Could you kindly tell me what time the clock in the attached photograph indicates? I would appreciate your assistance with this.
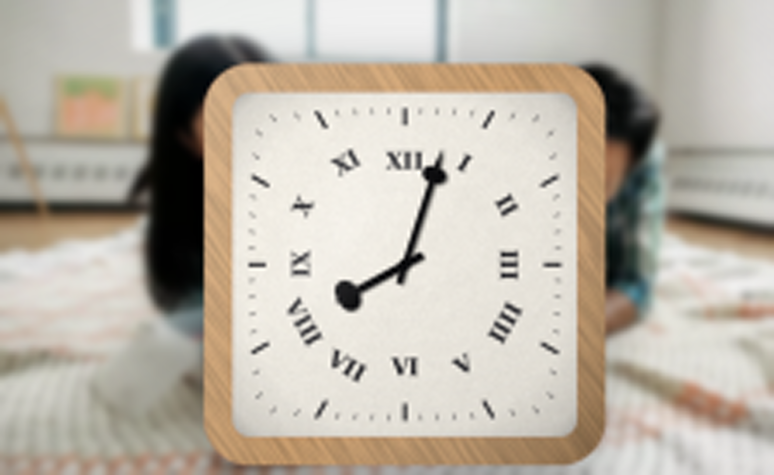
8:03
